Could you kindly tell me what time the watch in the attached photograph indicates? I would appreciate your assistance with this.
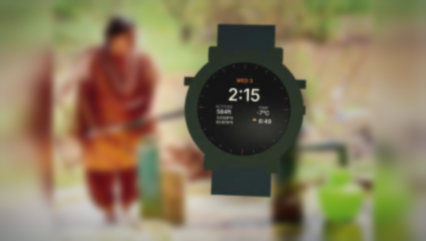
2:15
